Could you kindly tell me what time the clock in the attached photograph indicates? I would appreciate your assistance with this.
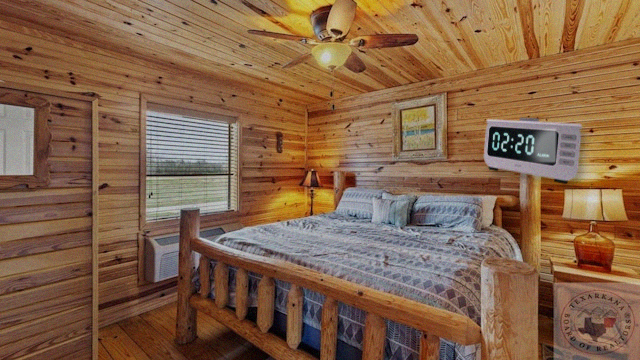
2:20
